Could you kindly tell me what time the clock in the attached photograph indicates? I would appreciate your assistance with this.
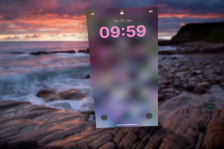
9:59
